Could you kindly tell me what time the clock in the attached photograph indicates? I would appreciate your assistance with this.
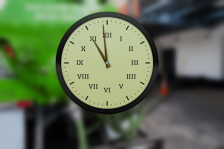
10:59
